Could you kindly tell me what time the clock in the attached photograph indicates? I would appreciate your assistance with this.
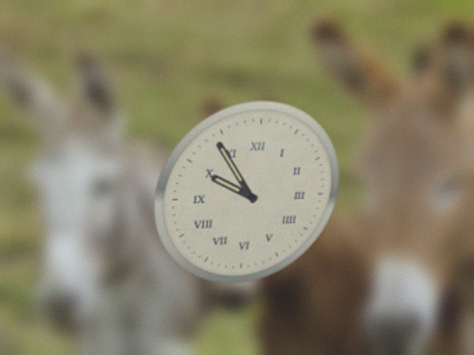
9:54
